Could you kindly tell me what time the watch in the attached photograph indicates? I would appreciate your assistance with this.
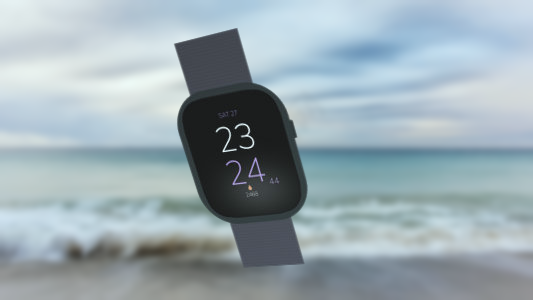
23:24:44
